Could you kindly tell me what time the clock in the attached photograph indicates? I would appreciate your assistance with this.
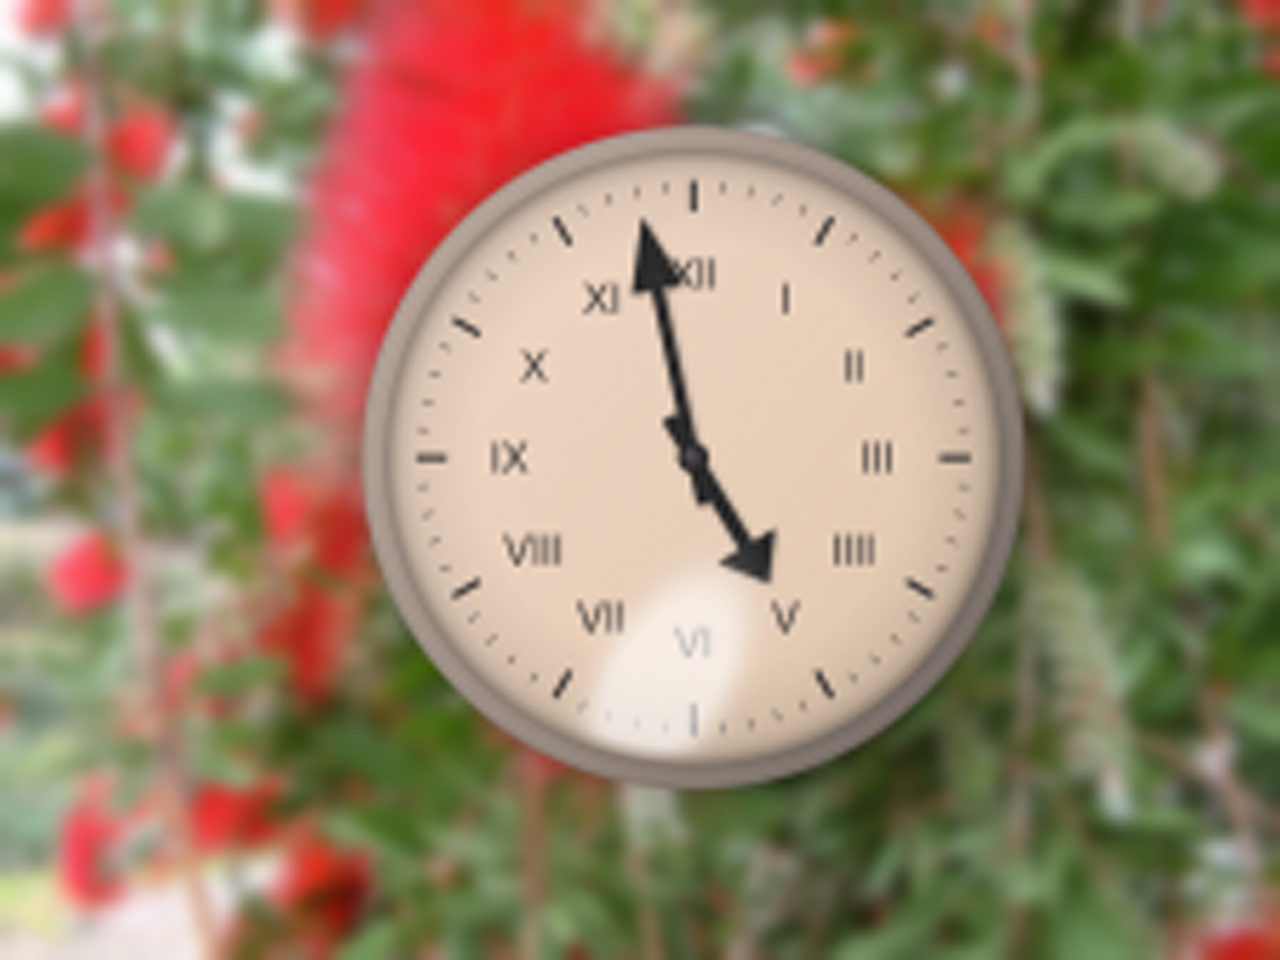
4:58
